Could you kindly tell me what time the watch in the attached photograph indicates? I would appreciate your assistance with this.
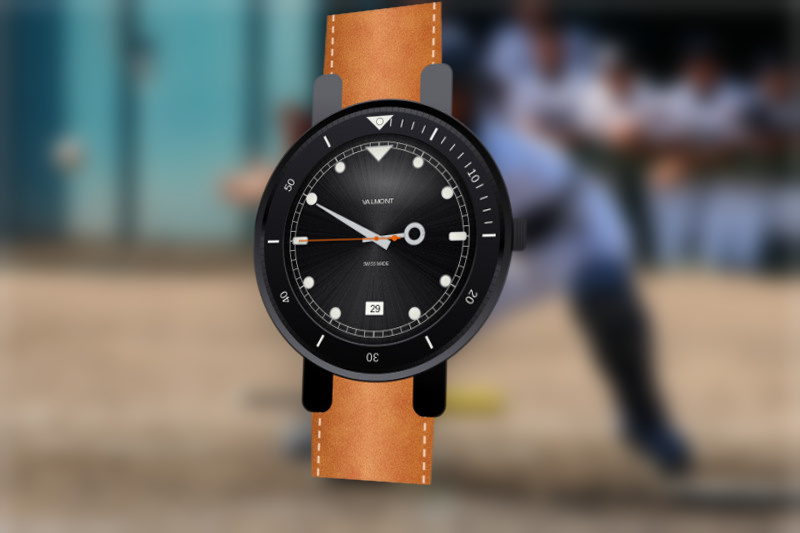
2:49:45
